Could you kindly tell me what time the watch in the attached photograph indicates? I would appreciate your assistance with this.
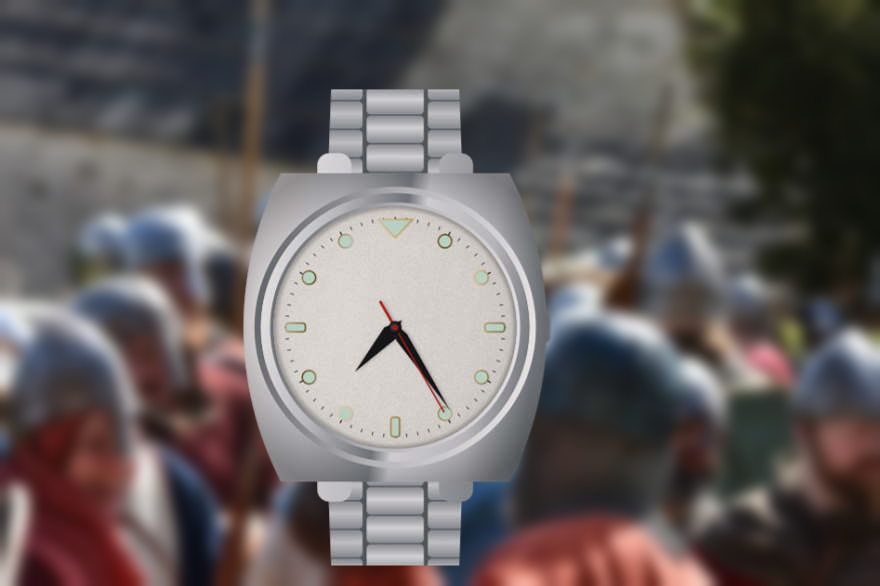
7:24:25
